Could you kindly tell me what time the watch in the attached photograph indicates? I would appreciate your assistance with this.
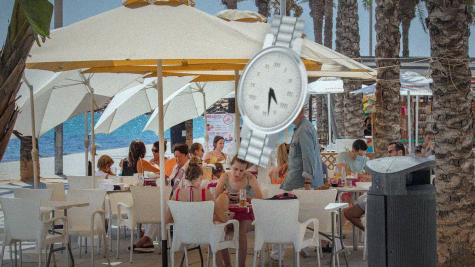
4:28
